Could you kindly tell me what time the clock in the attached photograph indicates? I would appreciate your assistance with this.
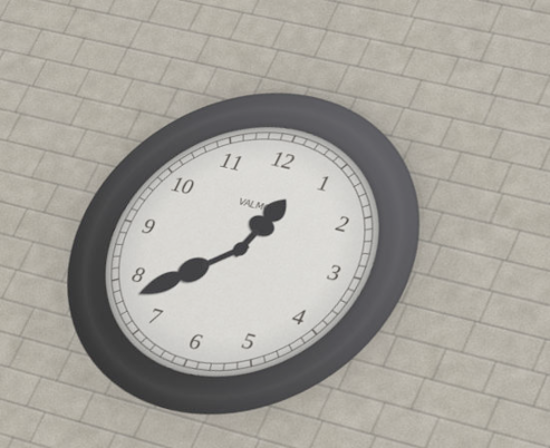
12:38
